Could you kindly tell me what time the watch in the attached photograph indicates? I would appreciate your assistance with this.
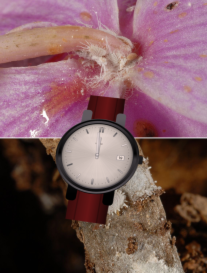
11:59
